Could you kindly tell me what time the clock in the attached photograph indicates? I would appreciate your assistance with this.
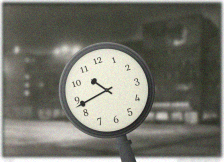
10:43
